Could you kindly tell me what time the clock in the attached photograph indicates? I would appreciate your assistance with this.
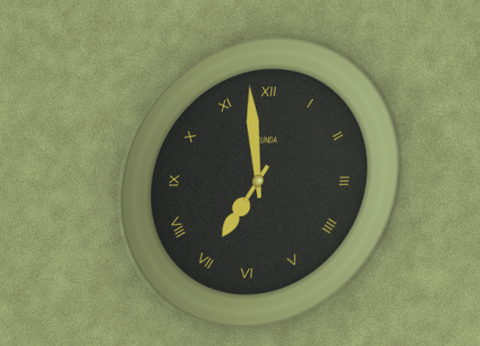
6:58
